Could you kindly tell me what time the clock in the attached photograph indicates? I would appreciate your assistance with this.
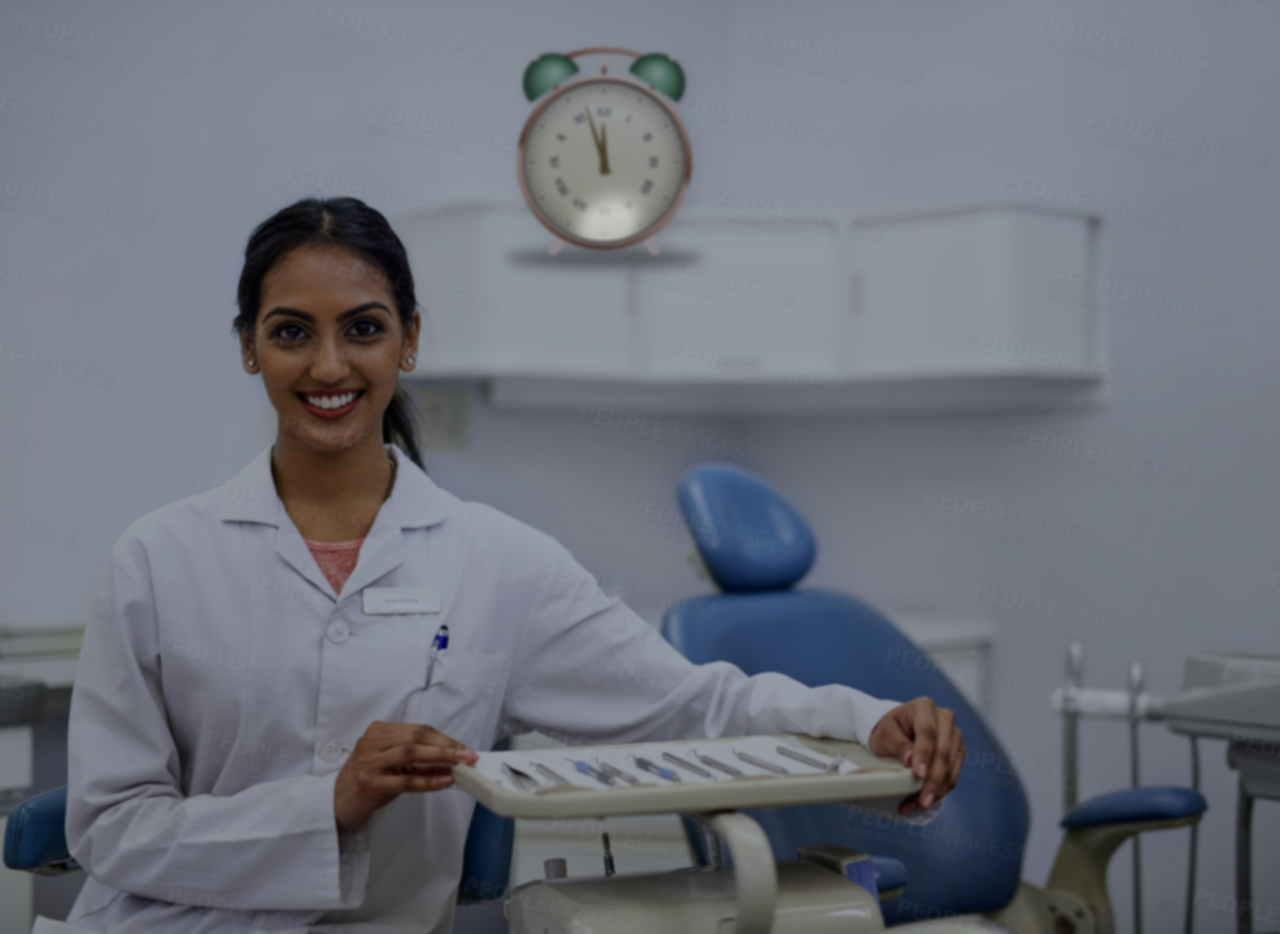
11:57
